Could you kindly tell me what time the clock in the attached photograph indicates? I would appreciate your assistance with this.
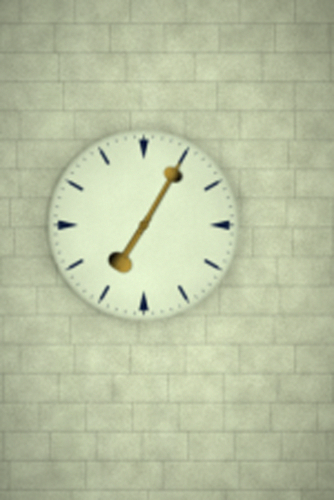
7:05
